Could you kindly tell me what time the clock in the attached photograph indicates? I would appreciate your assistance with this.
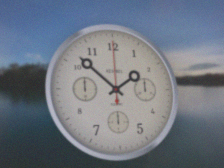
1:52
